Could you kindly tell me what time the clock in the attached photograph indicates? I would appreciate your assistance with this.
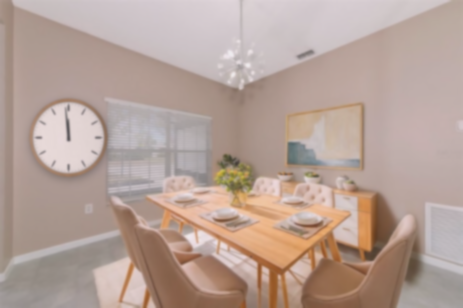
11:59
